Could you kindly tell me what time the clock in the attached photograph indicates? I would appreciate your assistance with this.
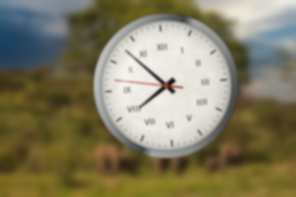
7:52:47
